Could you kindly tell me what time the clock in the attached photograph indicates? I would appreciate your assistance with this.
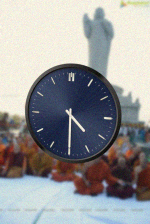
4:30
